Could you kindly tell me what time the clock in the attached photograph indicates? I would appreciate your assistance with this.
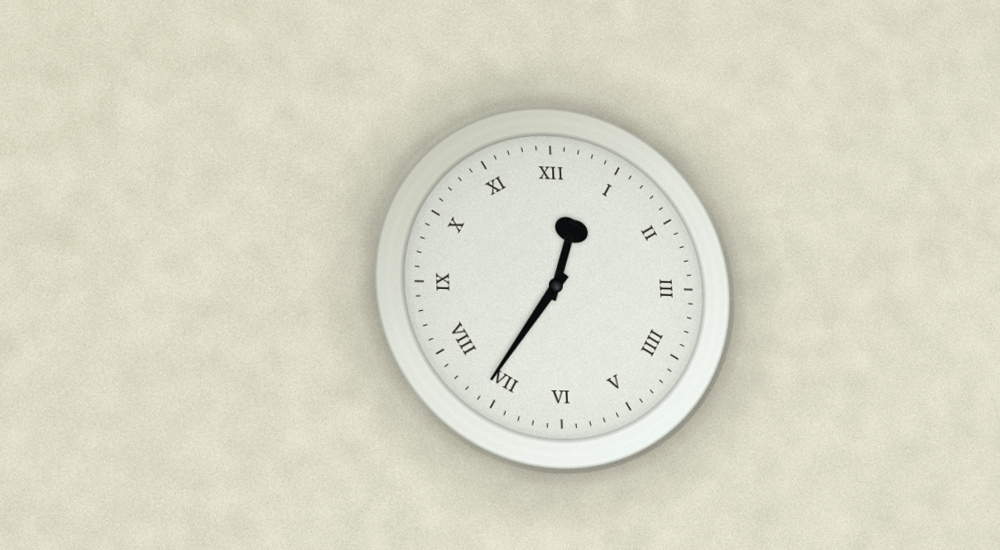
12:36
